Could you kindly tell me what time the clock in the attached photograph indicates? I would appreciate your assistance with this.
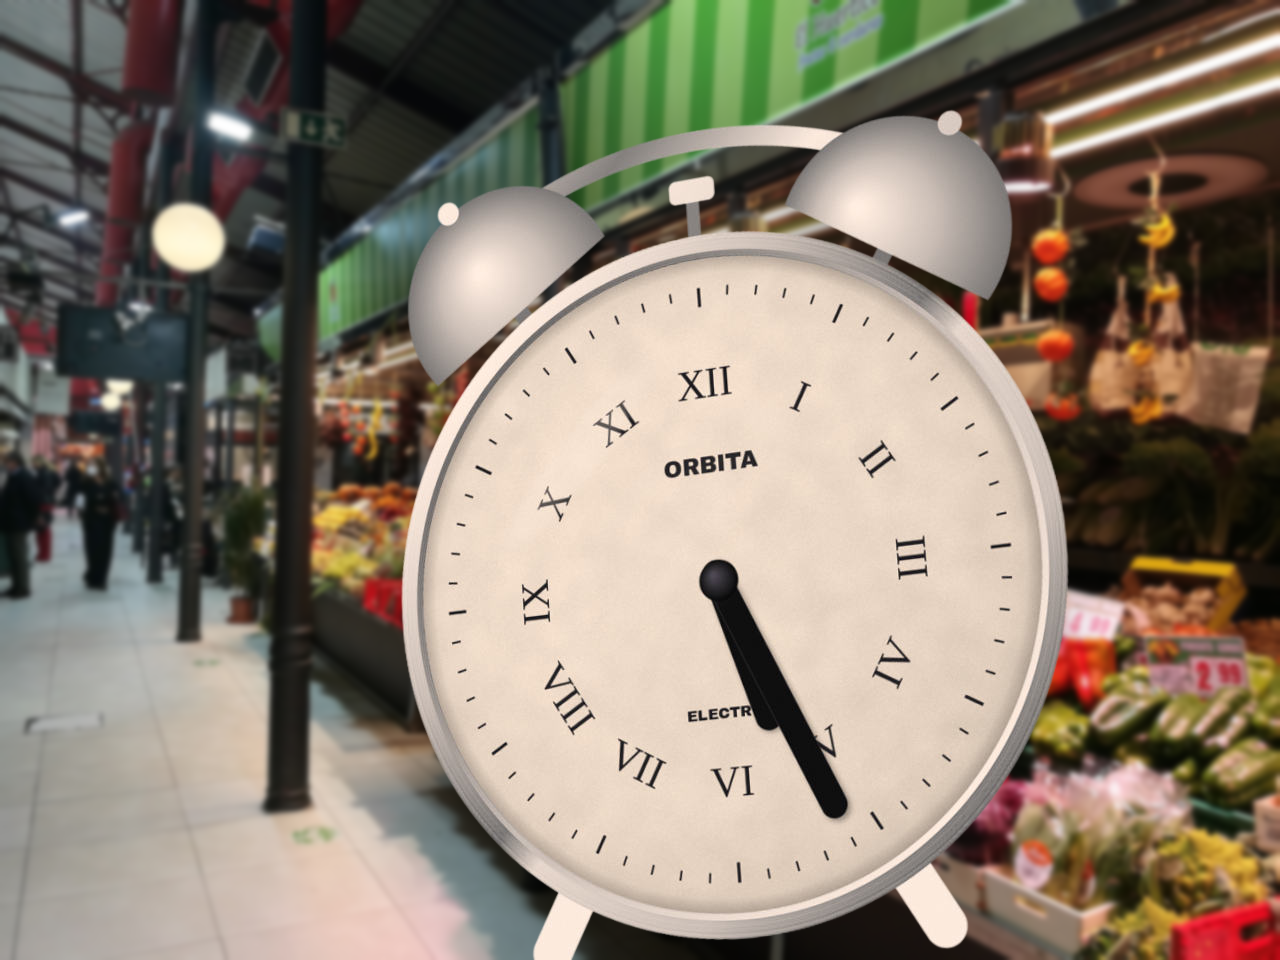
5:26
